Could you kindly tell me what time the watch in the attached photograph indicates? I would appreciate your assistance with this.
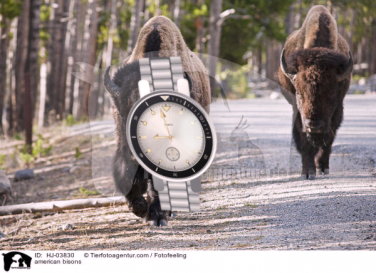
8:58
